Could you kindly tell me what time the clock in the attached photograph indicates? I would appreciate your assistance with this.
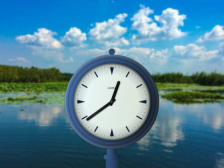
12:39
